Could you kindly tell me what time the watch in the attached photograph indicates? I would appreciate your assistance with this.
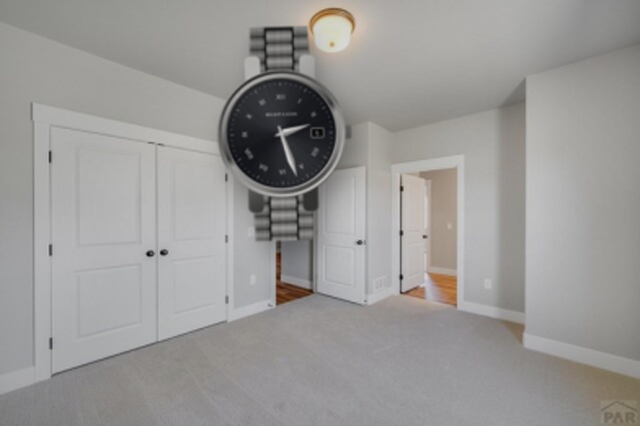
2:27
